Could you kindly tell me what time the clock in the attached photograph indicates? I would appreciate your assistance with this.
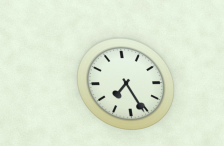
7:26
